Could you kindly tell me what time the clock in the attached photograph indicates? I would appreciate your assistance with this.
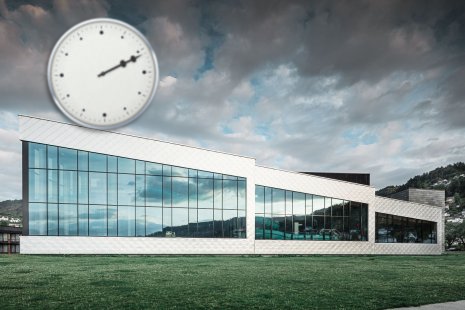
2:11
